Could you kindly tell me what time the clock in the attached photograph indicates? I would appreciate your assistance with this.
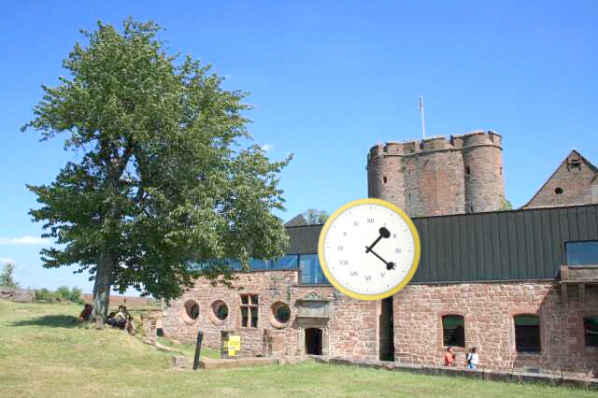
1:21
